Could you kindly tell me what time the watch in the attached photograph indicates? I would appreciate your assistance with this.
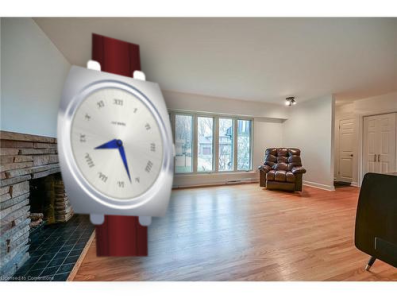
8:27
